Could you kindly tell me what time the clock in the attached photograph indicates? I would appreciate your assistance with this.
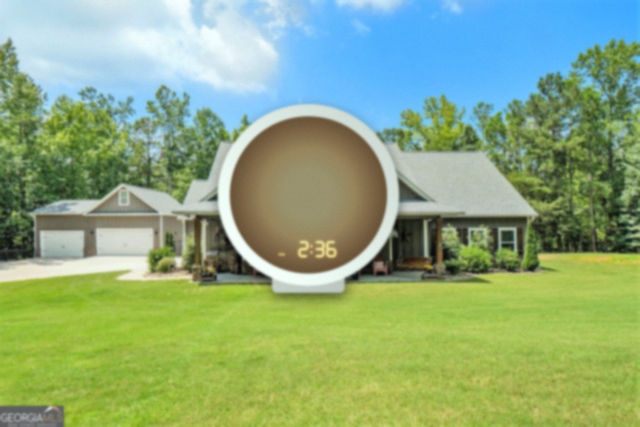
2:36
